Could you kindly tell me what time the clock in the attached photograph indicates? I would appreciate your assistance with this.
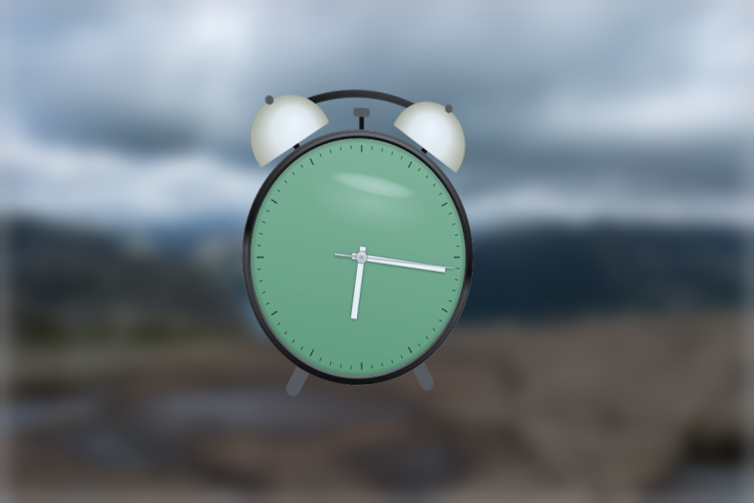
6:16:16
